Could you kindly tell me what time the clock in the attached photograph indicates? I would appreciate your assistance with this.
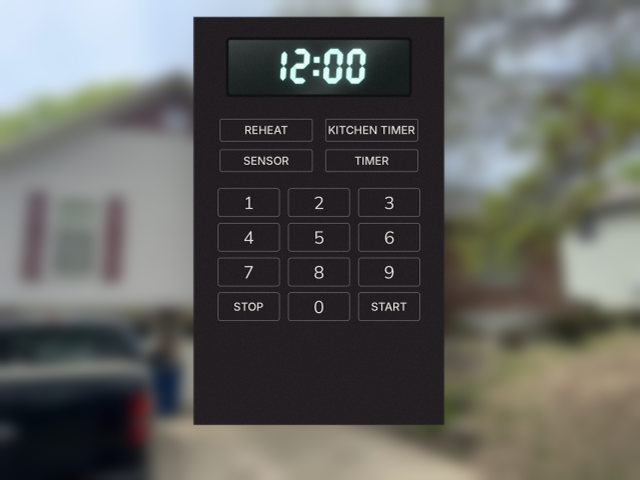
12:00
